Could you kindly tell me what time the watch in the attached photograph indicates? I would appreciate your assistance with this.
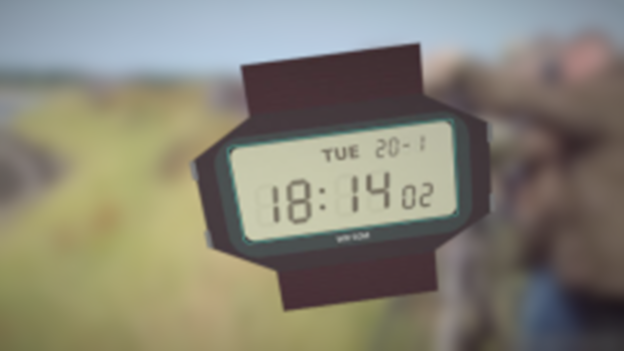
18:14:02
